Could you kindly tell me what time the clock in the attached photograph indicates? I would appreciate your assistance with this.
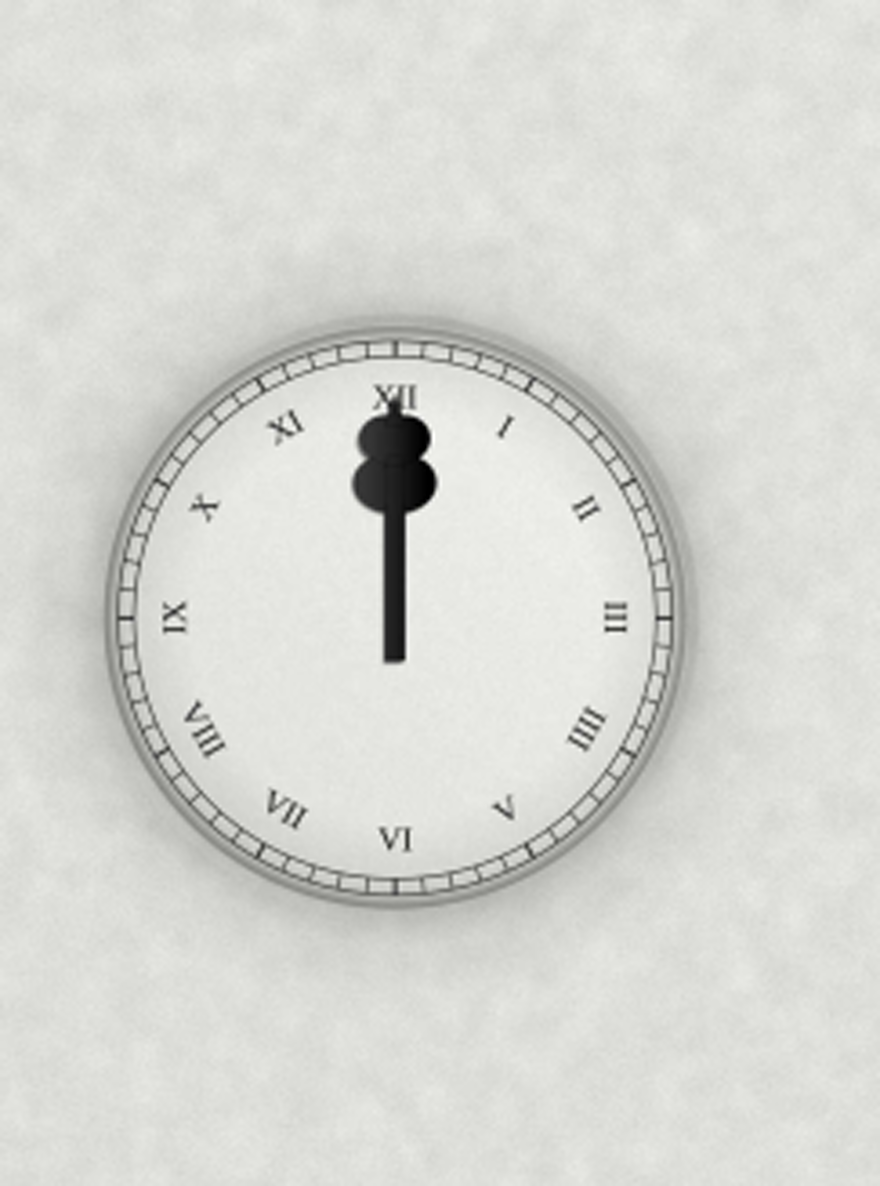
12:00
